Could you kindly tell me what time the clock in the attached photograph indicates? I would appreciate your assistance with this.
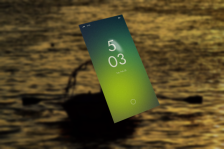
5:03
